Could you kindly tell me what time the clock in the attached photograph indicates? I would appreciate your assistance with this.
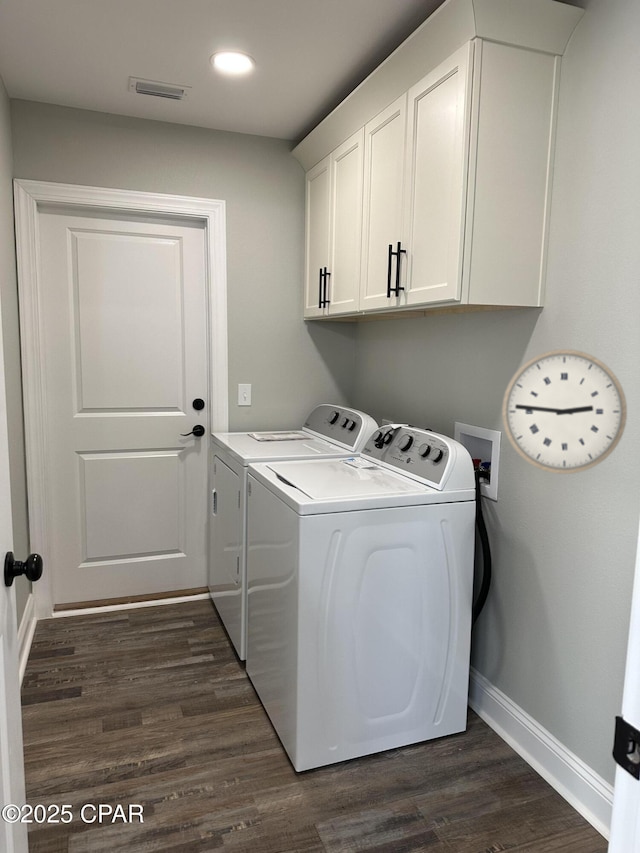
2:46
